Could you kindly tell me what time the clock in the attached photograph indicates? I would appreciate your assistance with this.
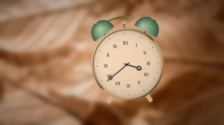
3:39
